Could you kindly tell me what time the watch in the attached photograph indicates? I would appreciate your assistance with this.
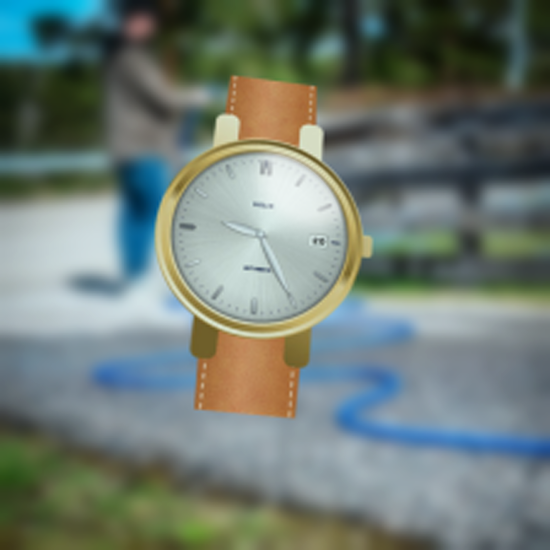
9:25
